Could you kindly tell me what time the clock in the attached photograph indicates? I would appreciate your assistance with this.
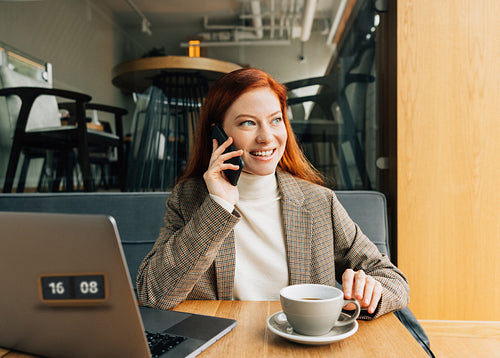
16:08
